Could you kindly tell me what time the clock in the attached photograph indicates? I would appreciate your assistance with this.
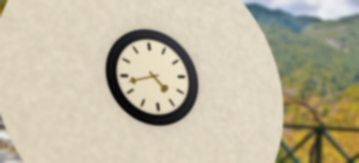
4:43
